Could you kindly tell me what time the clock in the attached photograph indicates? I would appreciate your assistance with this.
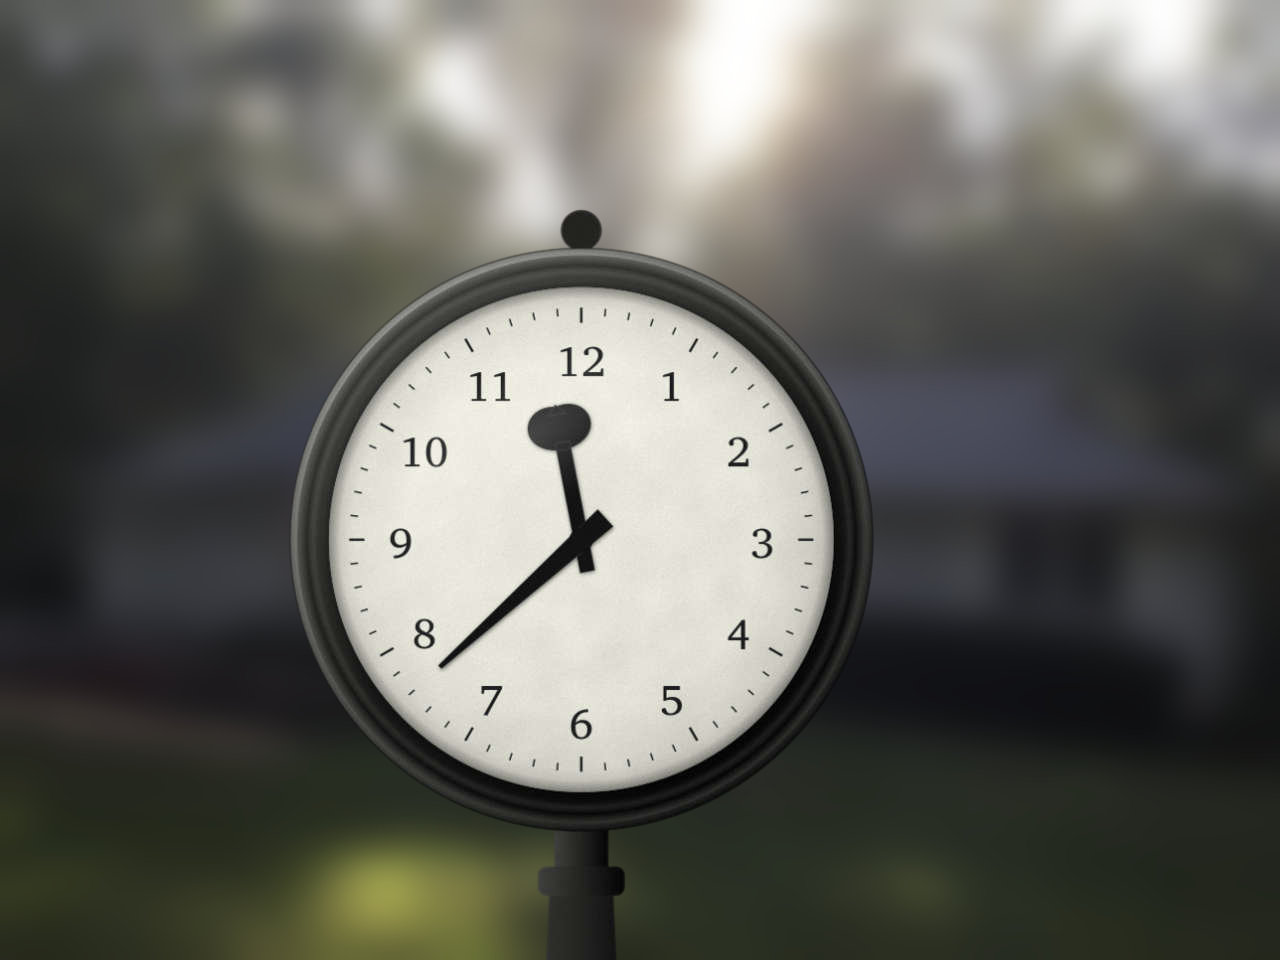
11:38
